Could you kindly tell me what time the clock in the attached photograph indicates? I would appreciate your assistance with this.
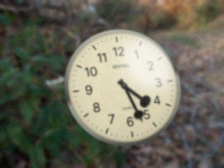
4:27
